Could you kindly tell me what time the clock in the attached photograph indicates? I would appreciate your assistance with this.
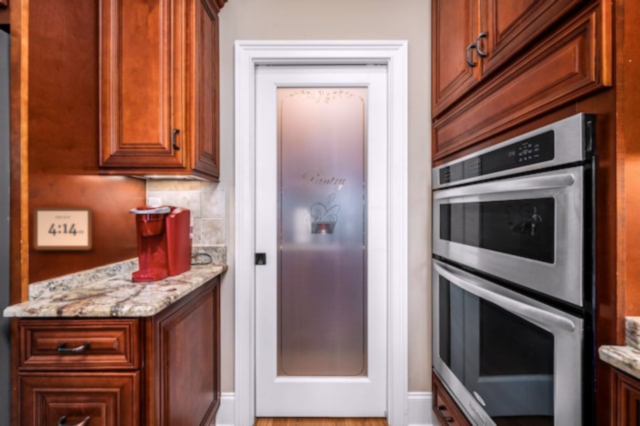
4:14
